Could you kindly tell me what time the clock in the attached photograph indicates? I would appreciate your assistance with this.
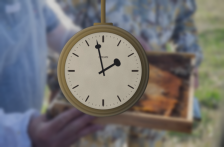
1:58
